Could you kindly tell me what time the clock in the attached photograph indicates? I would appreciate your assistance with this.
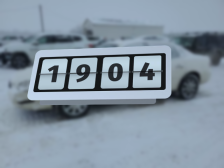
19:04
